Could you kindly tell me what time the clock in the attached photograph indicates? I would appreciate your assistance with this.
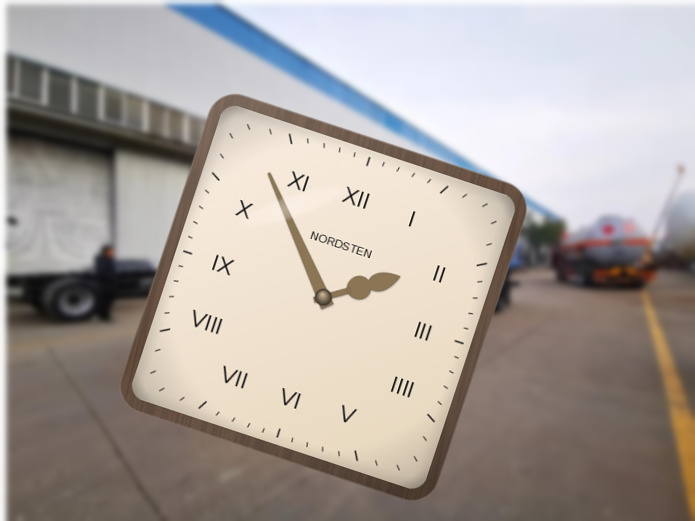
1:53
